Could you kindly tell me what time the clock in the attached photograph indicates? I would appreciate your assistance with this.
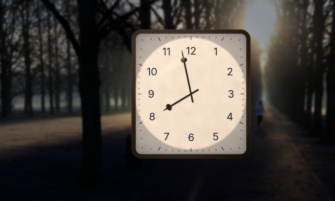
7:58
